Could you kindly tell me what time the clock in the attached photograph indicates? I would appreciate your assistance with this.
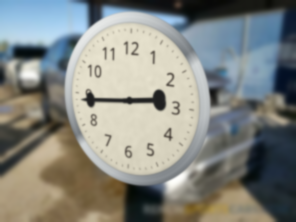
2:44
